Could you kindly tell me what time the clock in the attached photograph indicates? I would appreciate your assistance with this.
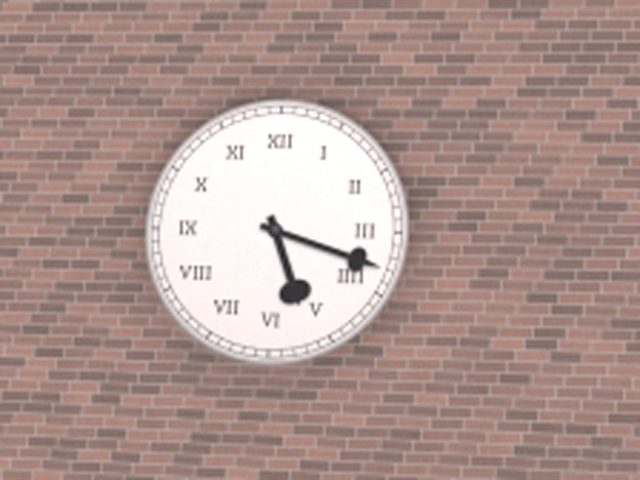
5:18
